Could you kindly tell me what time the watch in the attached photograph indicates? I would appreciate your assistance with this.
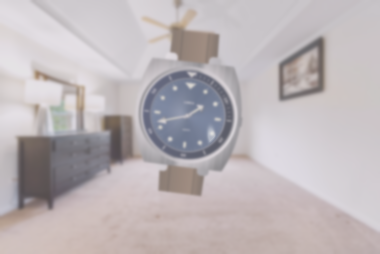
1:42
